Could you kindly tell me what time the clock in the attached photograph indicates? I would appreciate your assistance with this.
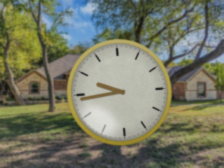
9:44
